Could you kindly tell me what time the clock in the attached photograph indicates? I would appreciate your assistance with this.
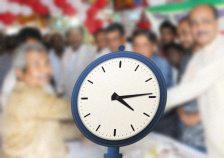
4:14
